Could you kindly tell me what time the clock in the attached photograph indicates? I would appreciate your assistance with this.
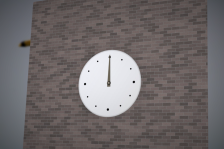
12:00
